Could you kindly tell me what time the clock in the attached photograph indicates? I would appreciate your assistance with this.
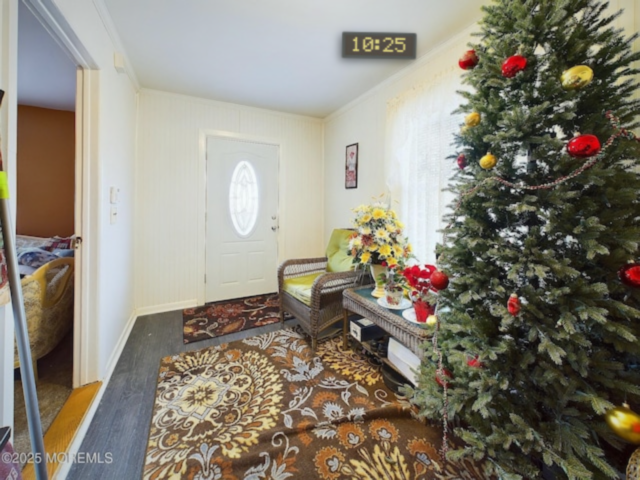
10:25
